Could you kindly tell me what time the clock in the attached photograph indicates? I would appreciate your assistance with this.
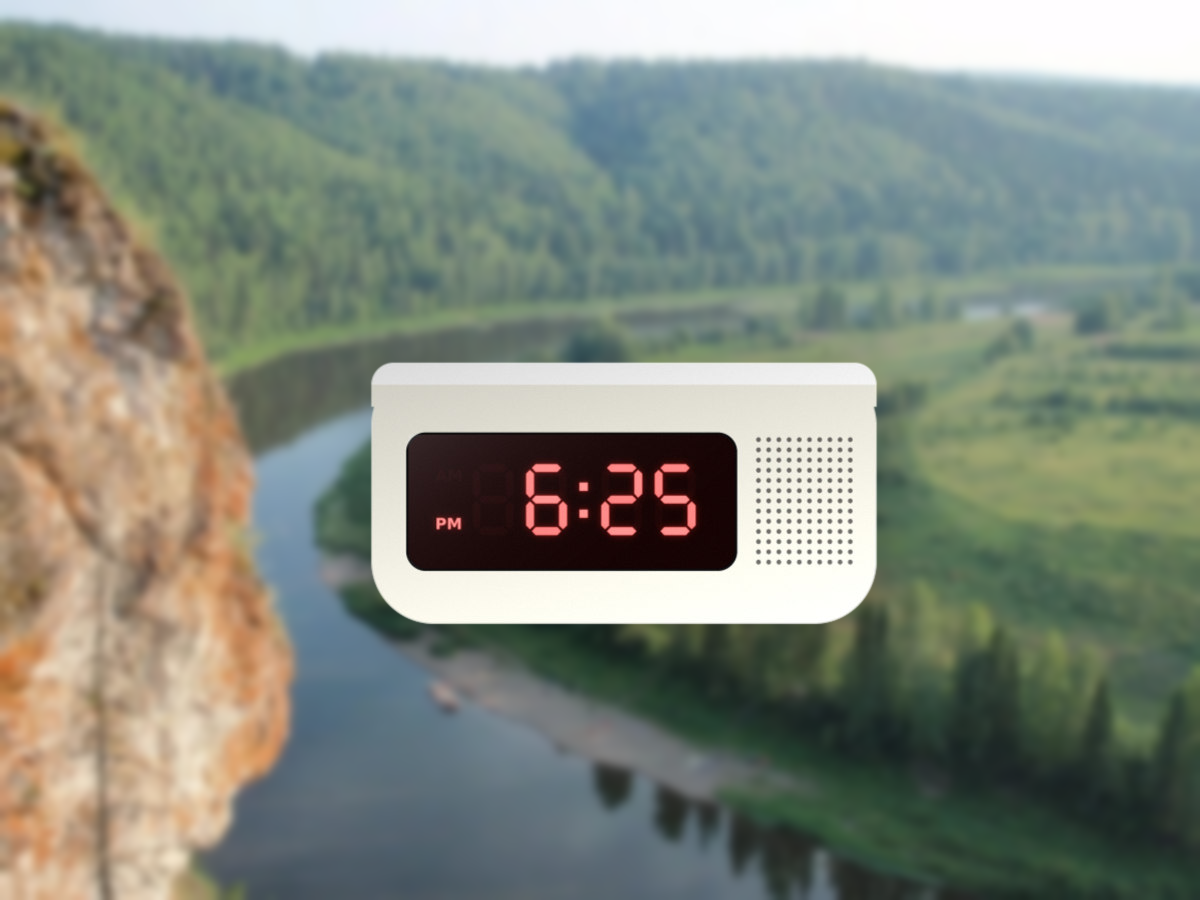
6:25
